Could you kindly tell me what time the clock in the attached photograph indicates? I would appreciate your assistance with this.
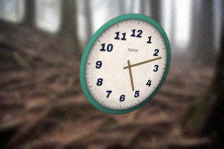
5:12
